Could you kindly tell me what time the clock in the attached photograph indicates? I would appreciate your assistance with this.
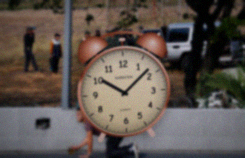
10:08
